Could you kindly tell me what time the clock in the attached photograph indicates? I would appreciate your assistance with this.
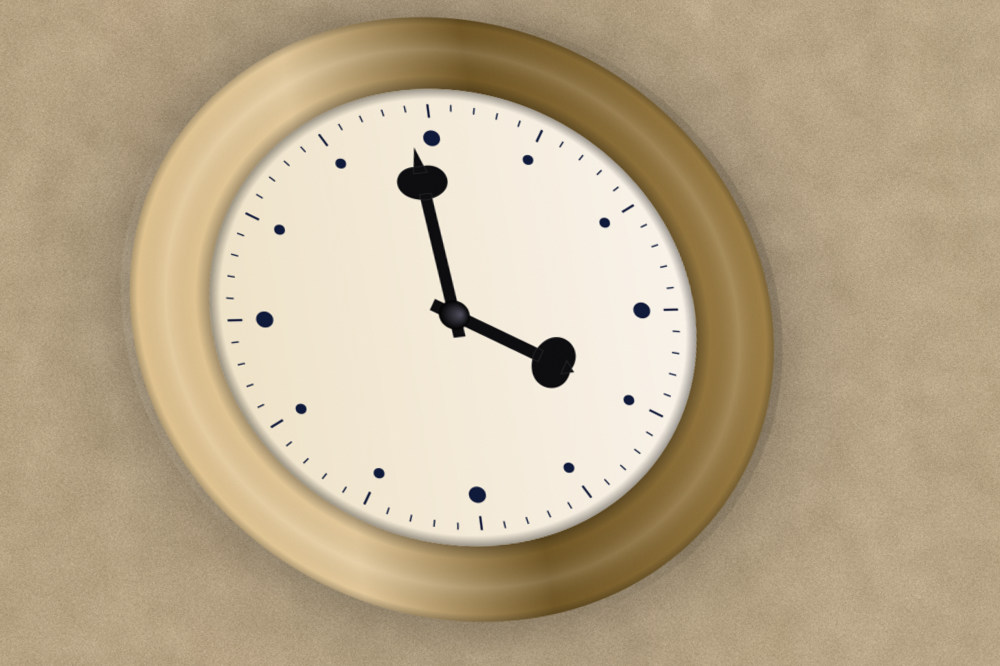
3:59
